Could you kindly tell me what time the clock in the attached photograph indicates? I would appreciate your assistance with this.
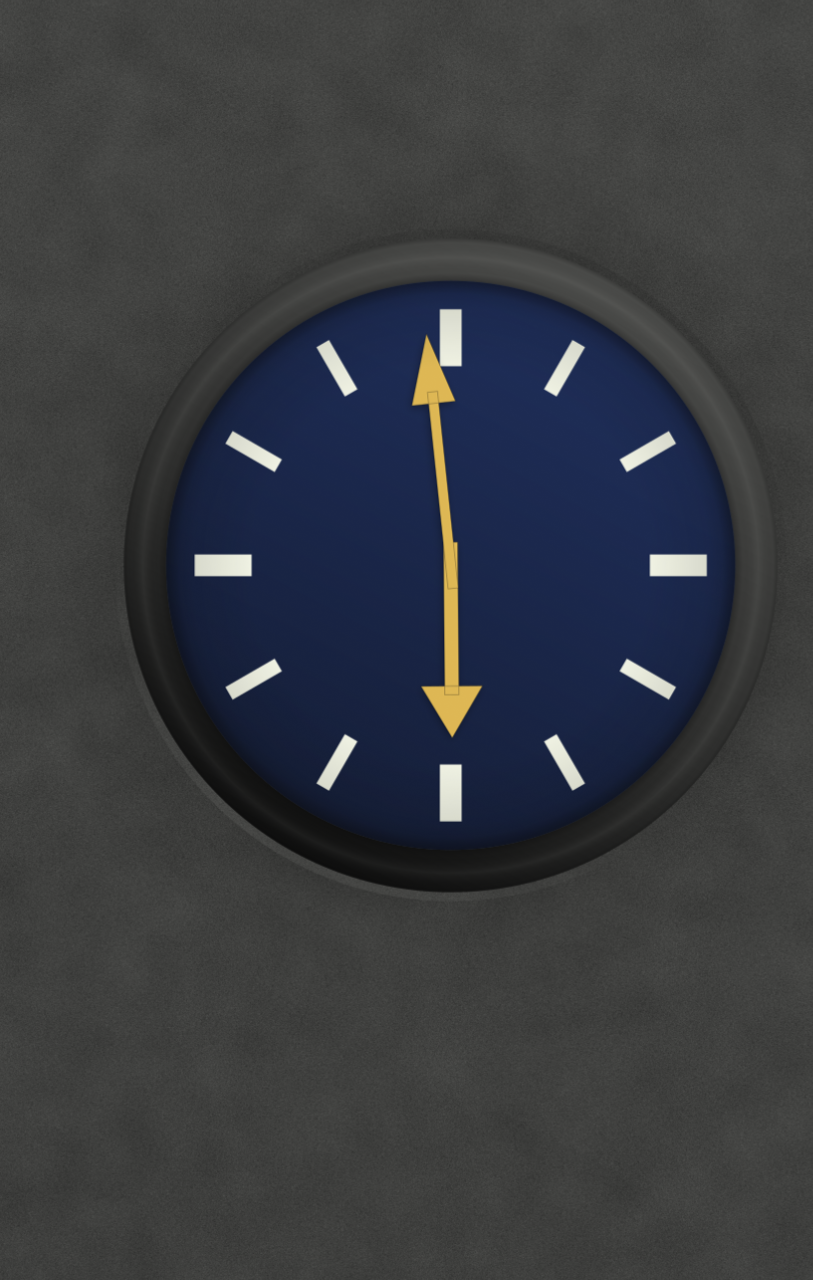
5:59
